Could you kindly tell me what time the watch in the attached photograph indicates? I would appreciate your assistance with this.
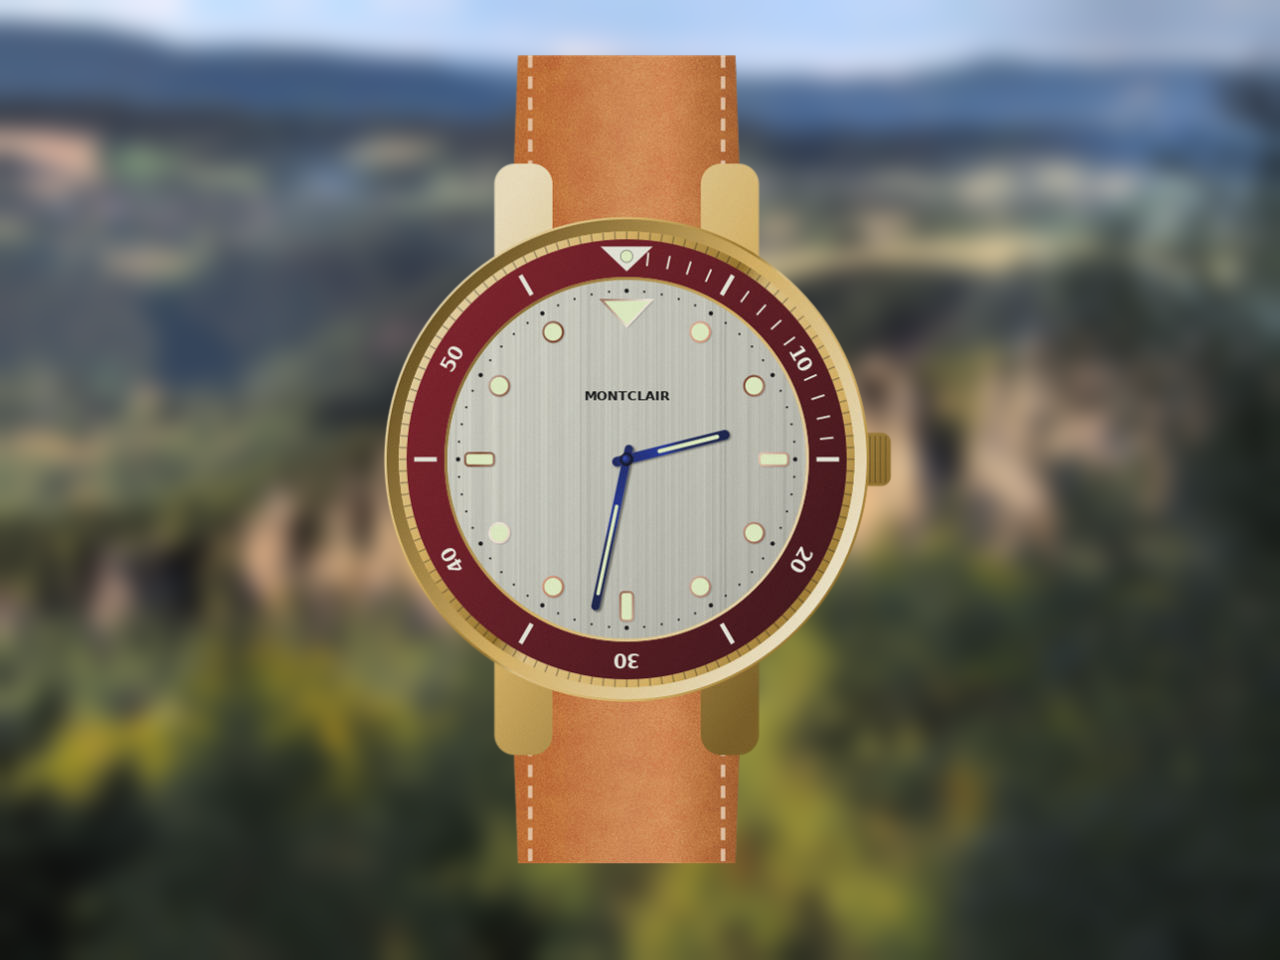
2:32
